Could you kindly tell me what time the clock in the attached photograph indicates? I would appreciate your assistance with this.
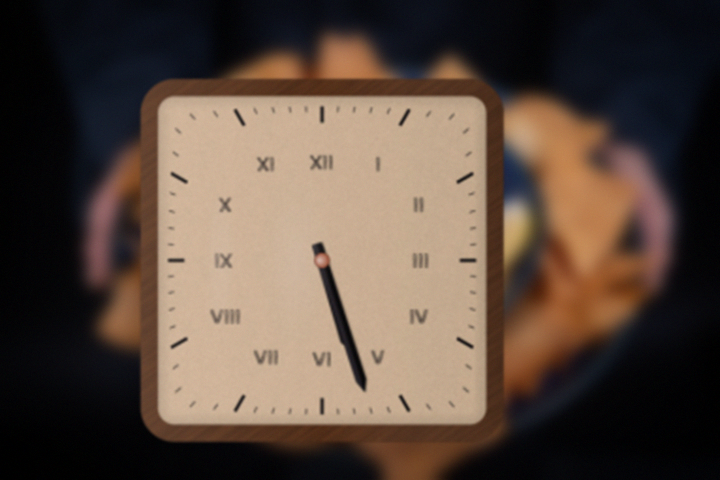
5:27
